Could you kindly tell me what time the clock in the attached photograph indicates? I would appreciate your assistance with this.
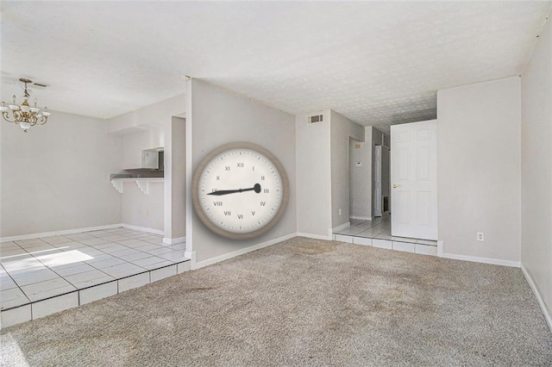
2:44
